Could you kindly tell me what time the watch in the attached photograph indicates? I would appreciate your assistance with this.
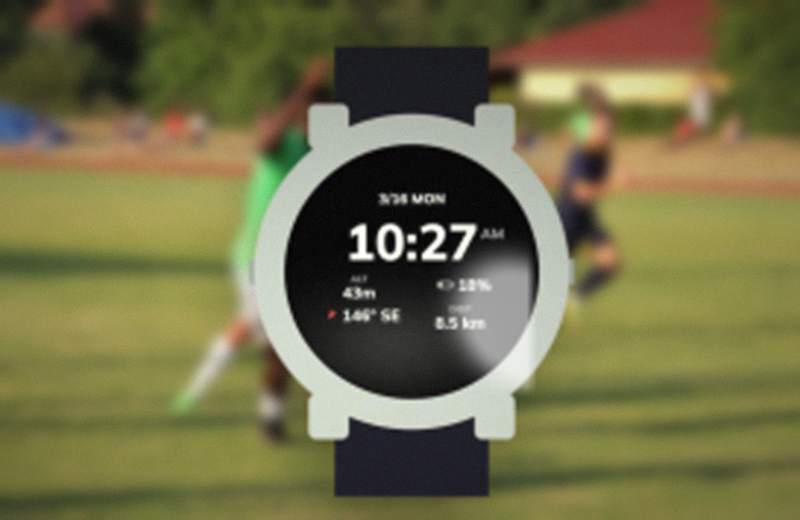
10:27
